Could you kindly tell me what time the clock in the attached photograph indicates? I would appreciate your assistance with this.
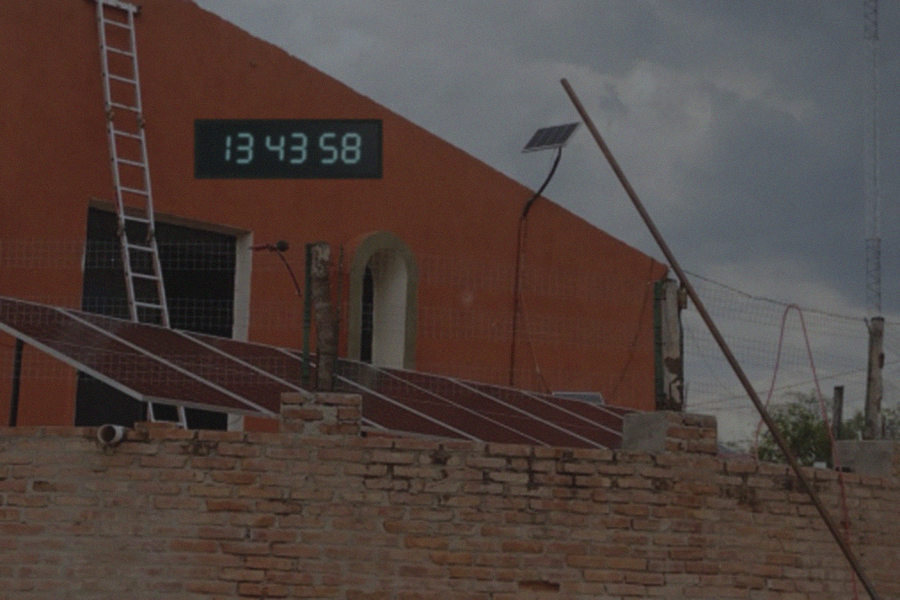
13:43:58
